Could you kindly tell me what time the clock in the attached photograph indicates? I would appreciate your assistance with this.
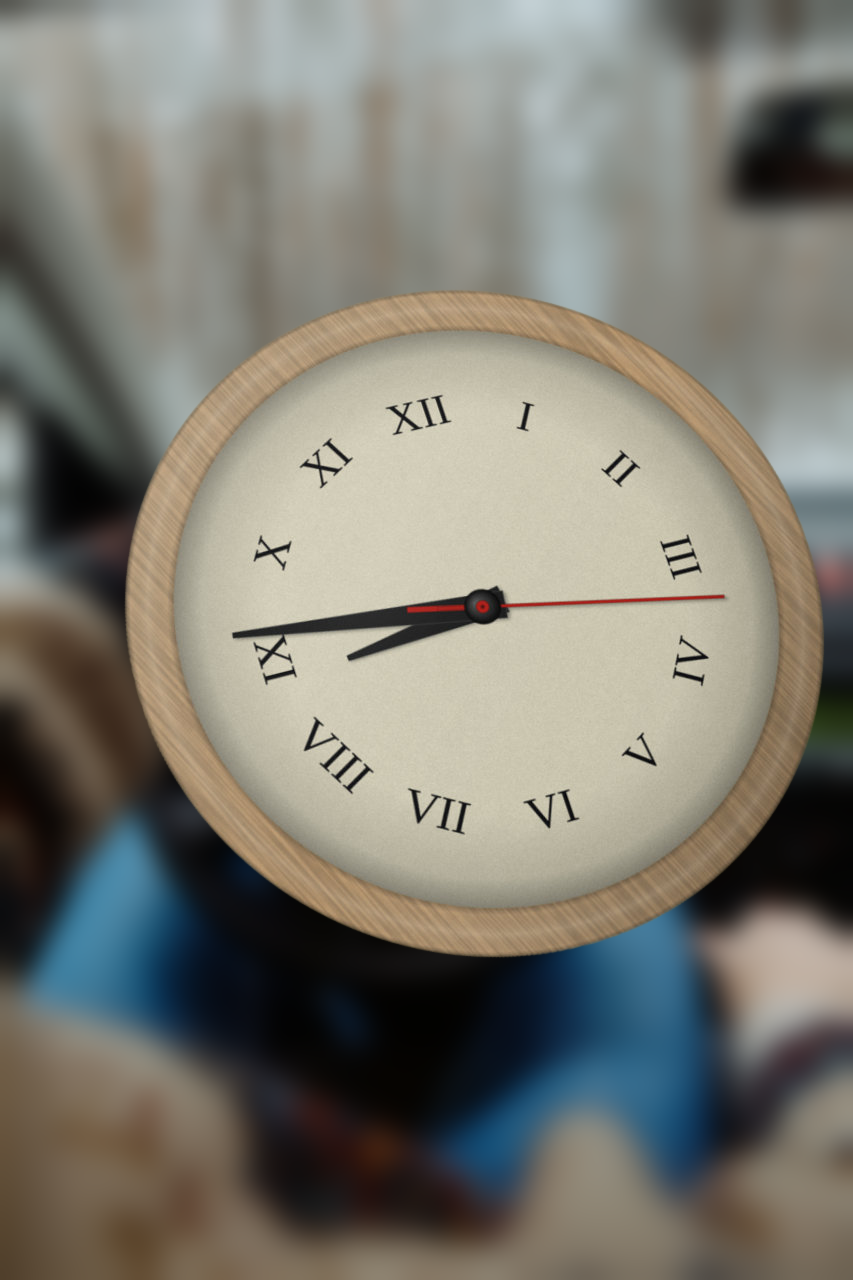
8:46:17
